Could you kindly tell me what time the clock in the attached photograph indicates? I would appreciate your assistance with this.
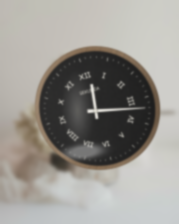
12:17
